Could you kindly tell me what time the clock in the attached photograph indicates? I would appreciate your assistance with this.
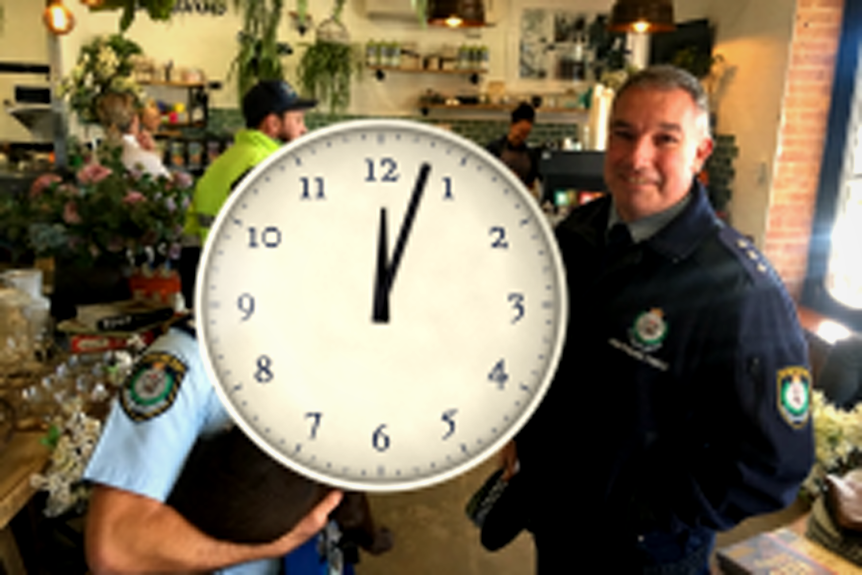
12:03
